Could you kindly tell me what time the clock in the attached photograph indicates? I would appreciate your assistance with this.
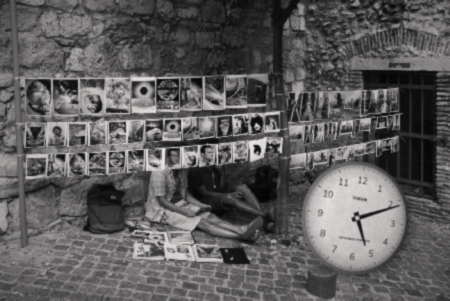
5:11
